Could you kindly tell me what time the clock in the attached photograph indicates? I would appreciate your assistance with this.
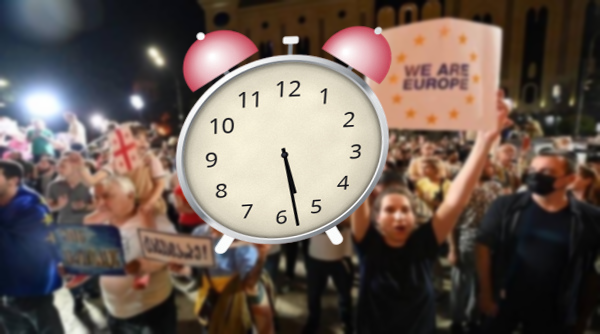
5:28
